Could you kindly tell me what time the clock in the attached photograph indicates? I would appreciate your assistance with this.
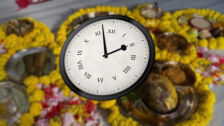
1:57
